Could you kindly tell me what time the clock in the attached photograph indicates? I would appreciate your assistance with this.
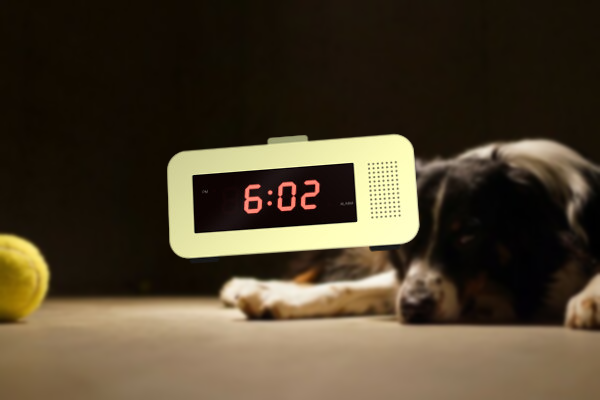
6:02
